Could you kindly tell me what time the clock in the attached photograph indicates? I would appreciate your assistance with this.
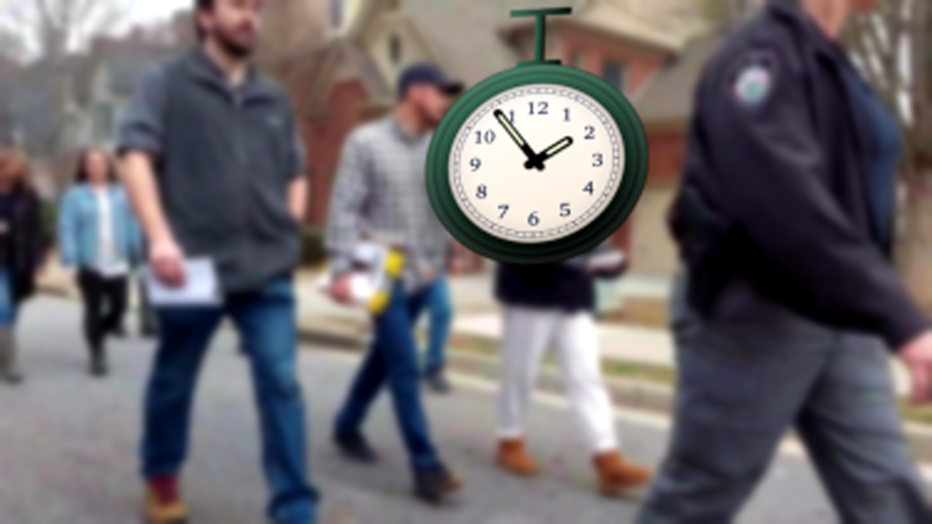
1:54
